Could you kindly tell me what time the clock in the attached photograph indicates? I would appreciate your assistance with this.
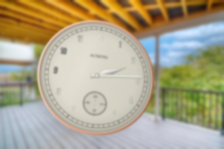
2:14
